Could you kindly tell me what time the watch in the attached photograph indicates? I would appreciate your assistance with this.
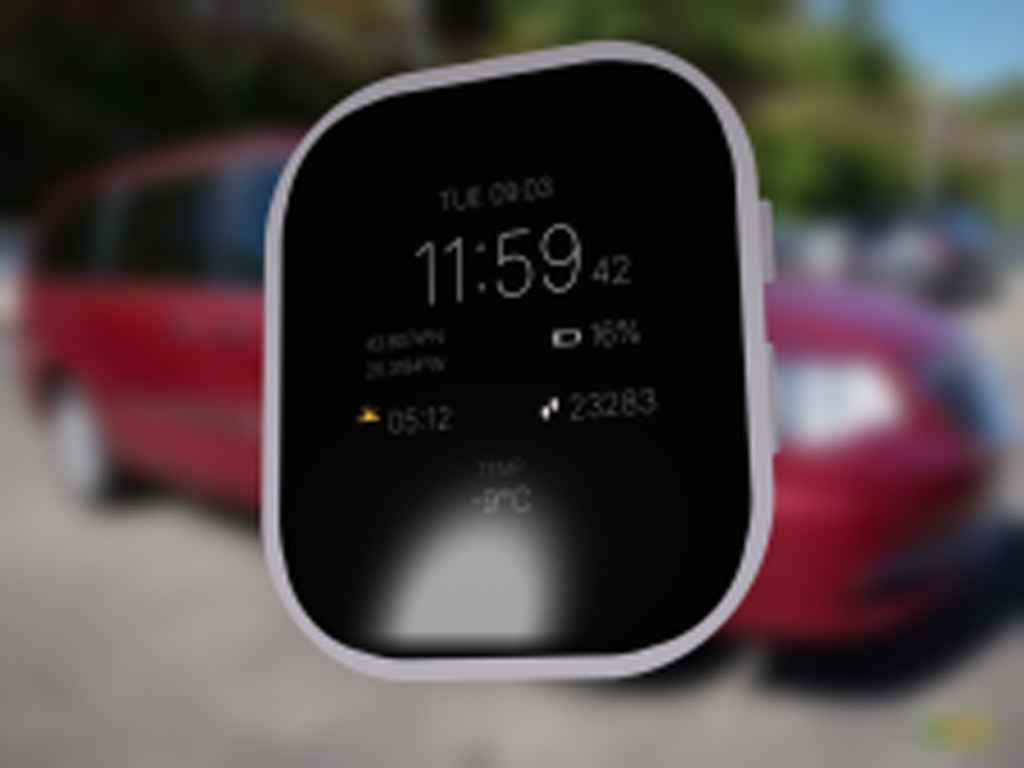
11:59:42
